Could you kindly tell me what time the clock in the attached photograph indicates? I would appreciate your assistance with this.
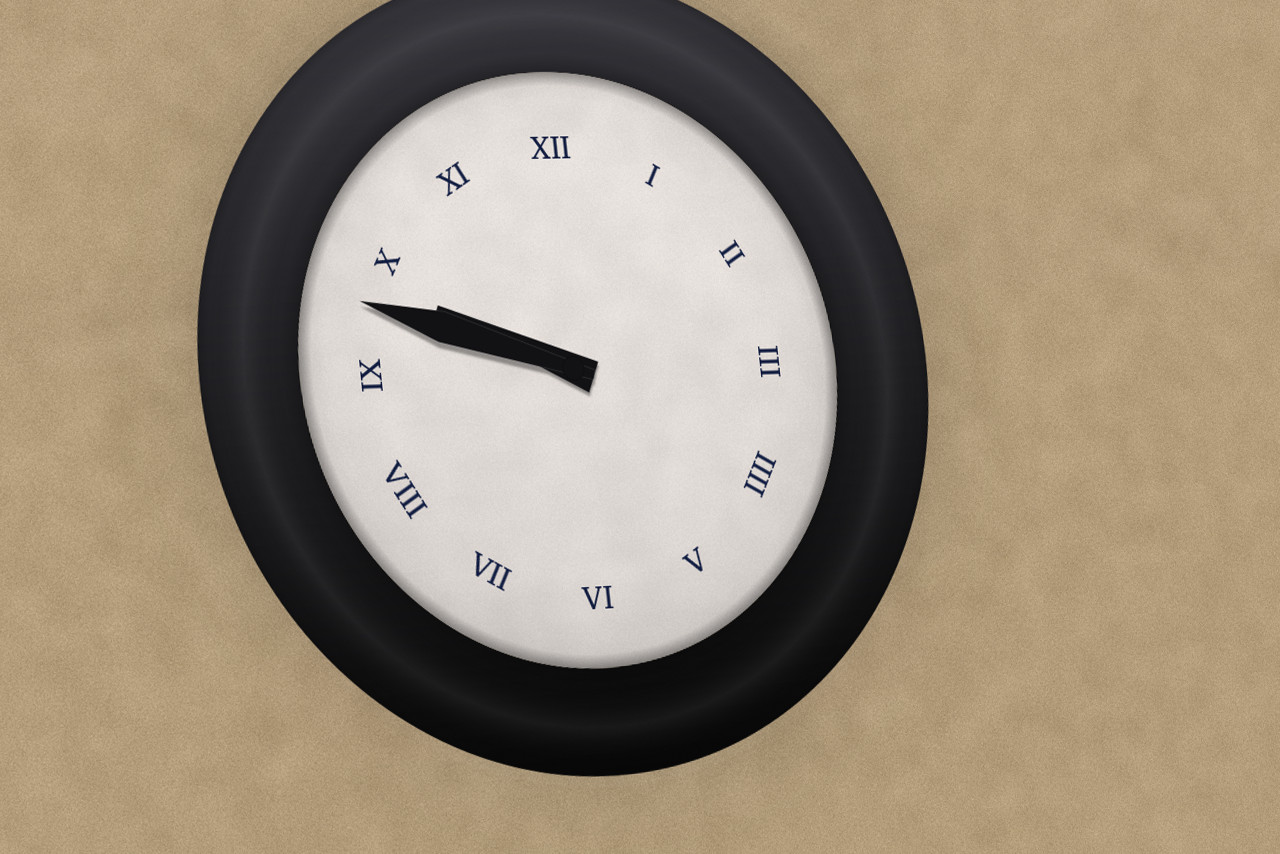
9:48
